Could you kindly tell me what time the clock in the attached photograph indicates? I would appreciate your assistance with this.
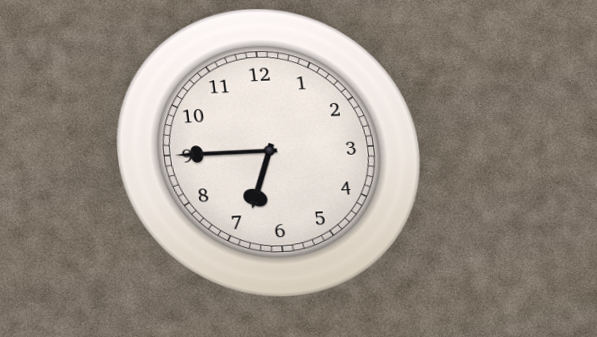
6:45
